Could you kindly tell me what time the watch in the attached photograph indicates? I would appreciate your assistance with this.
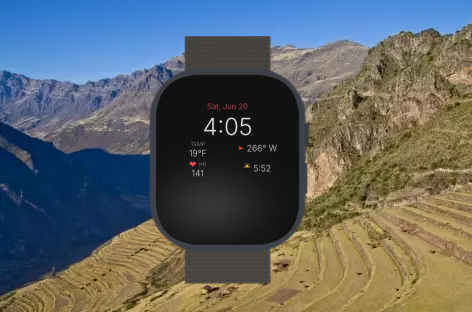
4:05
